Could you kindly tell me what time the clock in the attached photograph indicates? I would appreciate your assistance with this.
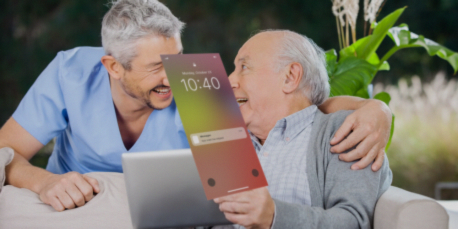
10:40
